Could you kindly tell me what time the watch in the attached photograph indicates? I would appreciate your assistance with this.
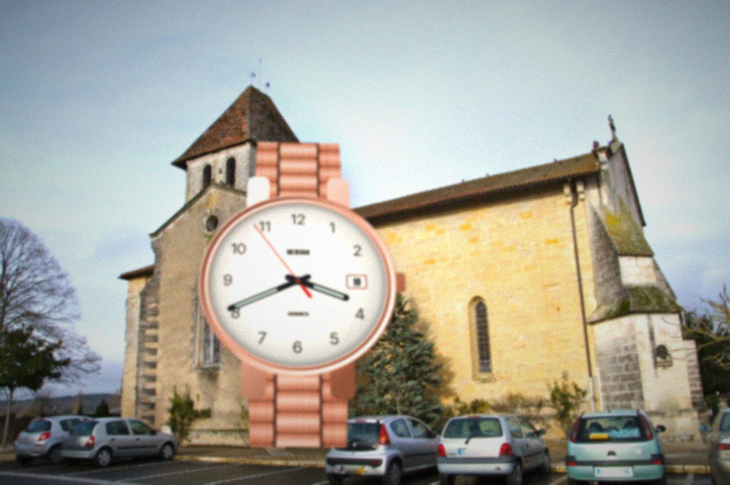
3:40:54
